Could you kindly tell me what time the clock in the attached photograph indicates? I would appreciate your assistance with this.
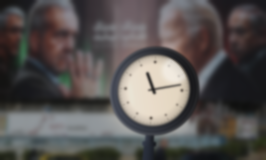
11:13
